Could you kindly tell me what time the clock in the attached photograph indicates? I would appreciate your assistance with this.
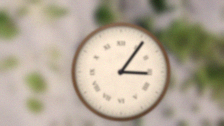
3:06
